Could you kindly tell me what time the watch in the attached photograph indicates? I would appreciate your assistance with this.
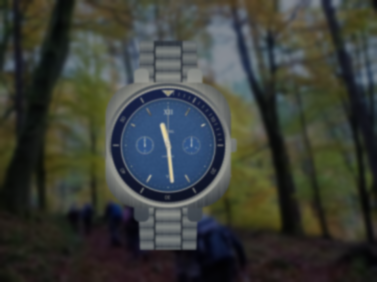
11:29
